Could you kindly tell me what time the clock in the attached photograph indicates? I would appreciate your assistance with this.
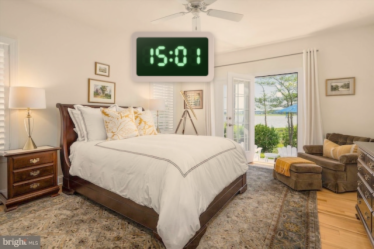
15:01
